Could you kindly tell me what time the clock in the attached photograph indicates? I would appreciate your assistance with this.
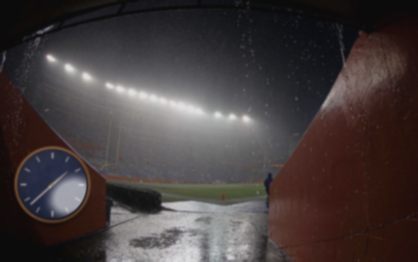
1:38
